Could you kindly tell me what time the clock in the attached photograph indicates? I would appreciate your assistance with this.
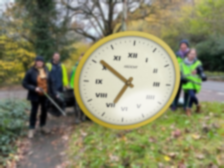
6:51
